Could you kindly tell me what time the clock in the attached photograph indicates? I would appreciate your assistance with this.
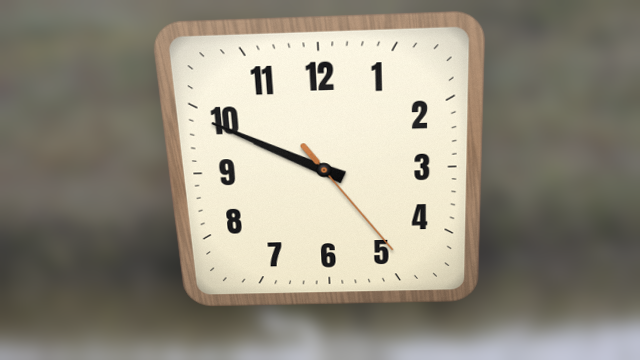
9:49:24
